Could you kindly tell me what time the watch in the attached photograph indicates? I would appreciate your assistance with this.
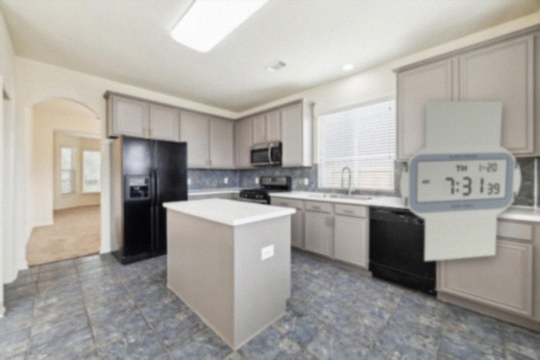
7:31
